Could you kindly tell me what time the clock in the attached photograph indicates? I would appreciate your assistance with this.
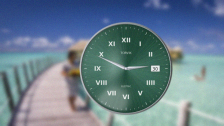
2:49
